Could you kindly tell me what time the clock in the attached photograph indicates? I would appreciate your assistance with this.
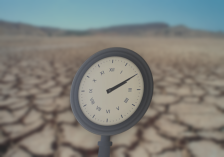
2:10
